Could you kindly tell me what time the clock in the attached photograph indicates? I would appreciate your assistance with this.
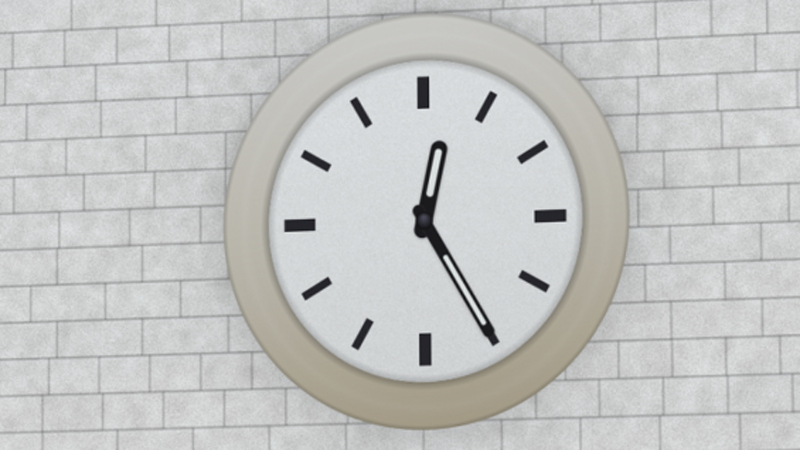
12:25
